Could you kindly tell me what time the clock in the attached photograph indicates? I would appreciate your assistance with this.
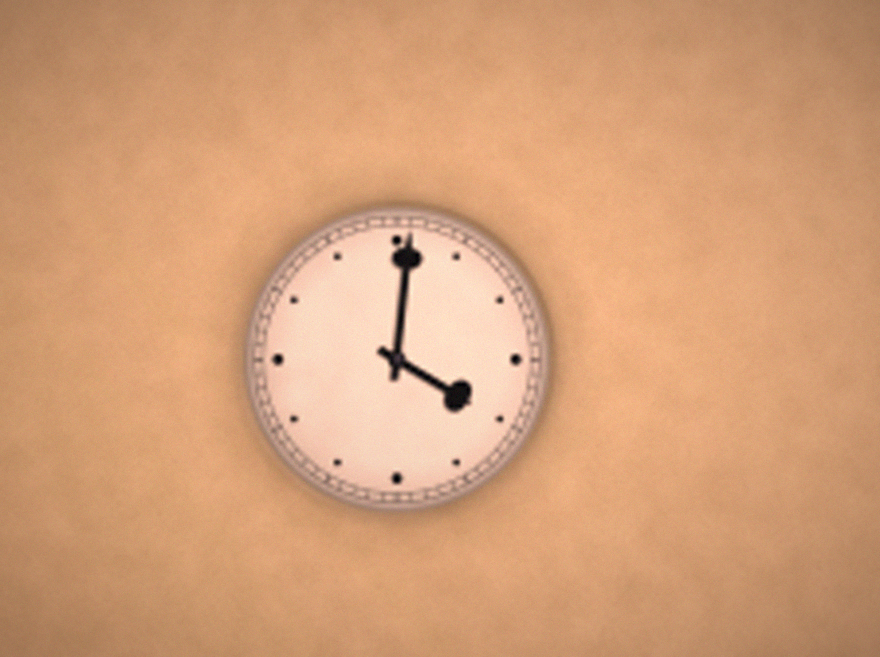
4:01
